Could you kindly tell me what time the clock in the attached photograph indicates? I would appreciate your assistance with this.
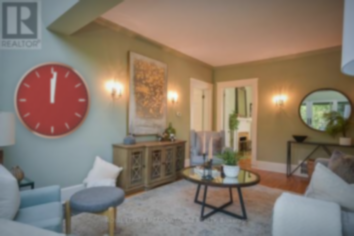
12:01
